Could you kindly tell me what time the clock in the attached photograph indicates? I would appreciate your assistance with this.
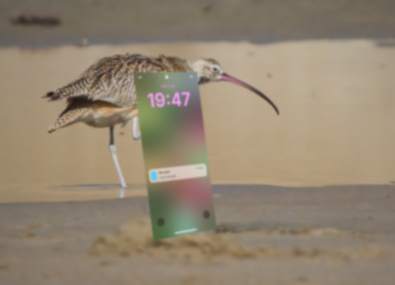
19:47
